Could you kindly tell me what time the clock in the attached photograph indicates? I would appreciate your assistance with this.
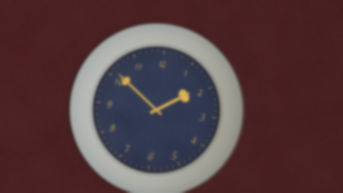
1:51
